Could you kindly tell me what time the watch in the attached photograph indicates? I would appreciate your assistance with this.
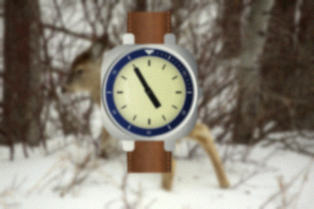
4:55
